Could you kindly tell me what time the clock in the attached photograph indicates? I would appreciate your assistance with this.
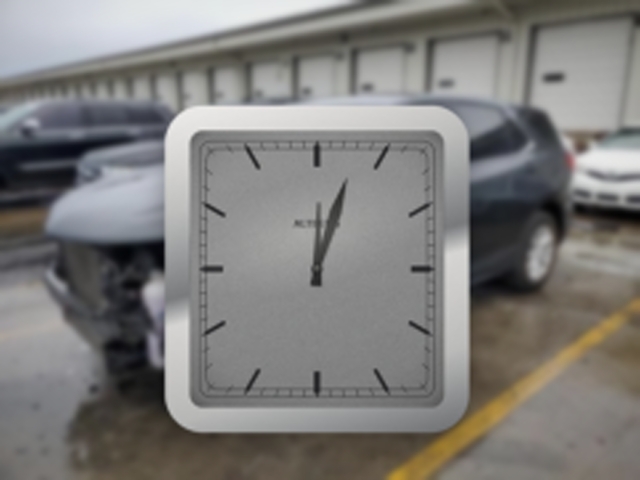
12:03
